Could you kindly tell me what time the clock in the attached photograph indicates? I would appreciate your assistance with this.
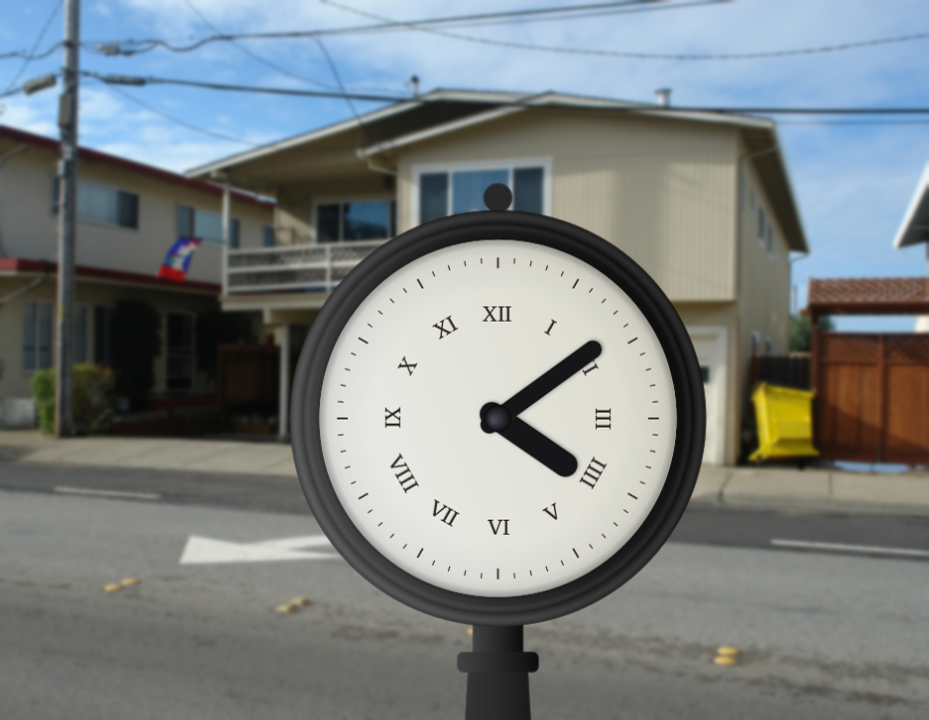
4:09
